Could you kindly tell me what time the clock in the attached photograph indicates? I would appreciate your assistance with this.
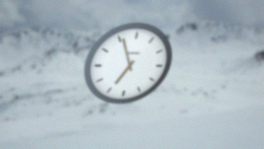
6:56
